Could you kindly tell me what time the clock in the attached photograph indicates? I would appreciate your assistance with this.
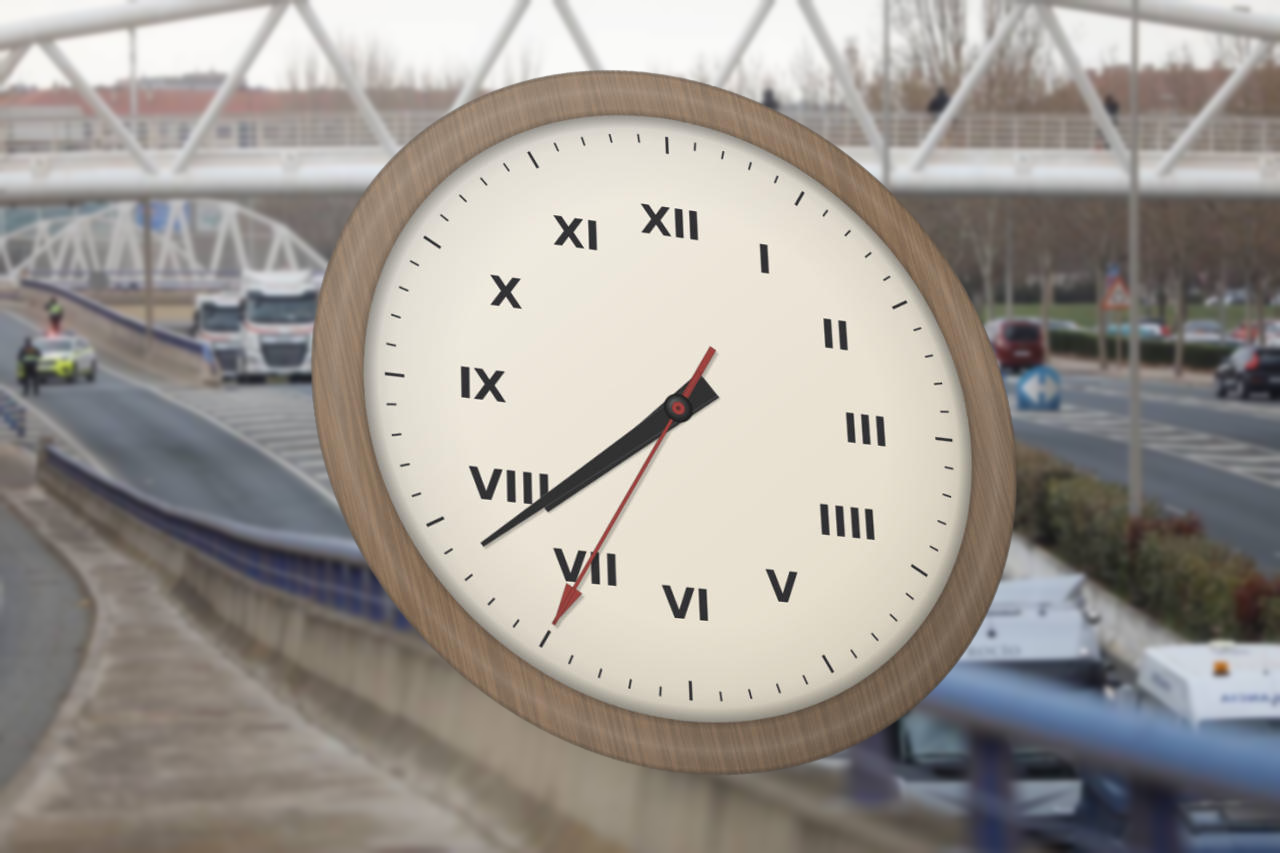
7:38:35
